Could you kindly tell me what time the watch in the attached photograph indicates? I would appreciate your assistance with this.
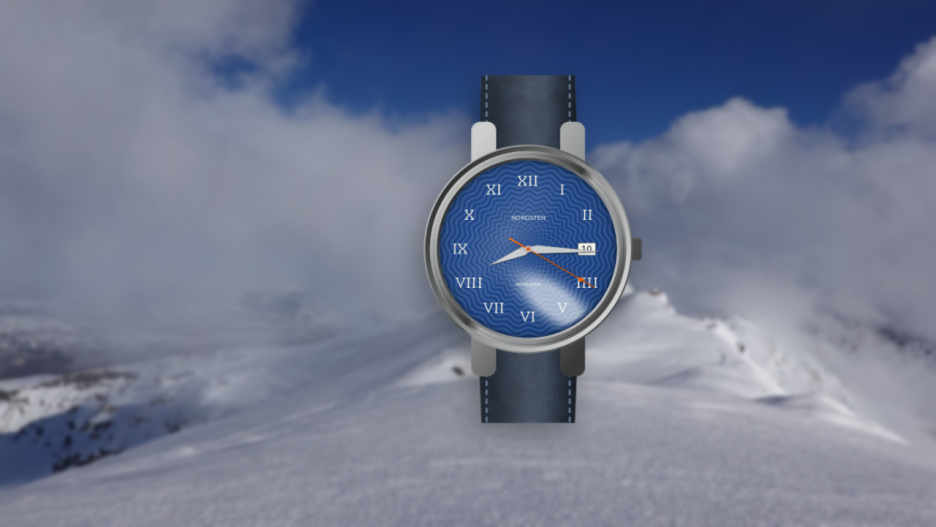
8:15:20
